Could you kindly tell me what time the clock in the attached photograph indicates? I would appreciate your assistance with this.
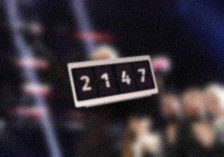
21:47
